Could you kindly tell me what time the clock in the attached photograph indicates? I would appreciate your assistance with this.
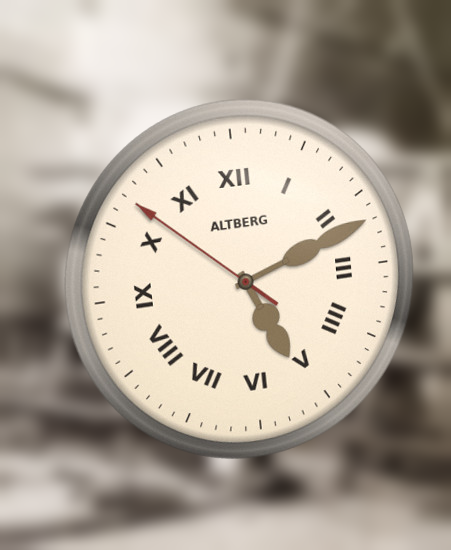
5:11:52
